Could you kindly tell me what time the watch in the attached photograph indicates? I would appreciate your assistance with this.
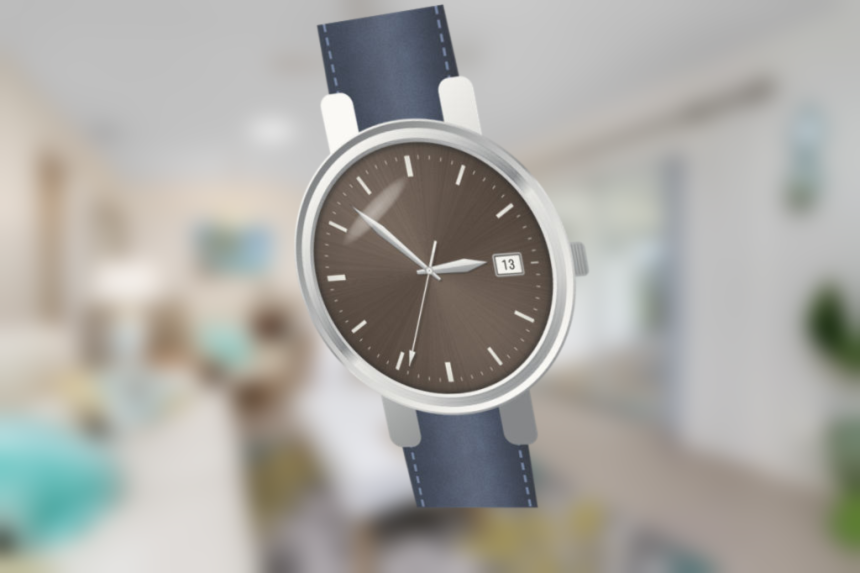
2:52:34
